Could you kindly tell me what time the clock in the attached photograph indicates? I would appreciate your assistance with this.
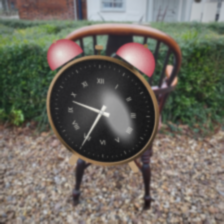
9:35
